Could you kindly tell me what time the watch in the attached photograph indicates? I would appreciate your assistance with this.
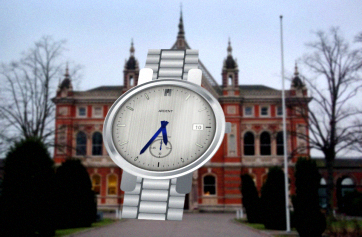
5:35
